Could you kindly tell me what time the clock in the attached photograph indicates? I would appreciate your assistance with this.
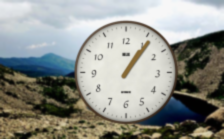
1:06
